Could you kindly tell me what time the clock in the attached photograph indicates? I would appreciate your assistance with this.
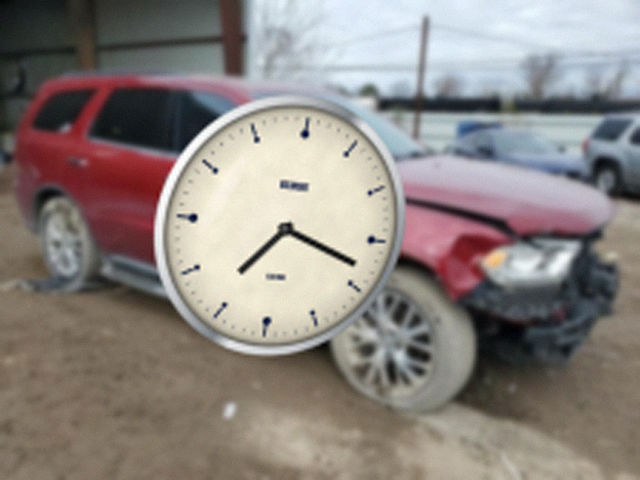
7:18
